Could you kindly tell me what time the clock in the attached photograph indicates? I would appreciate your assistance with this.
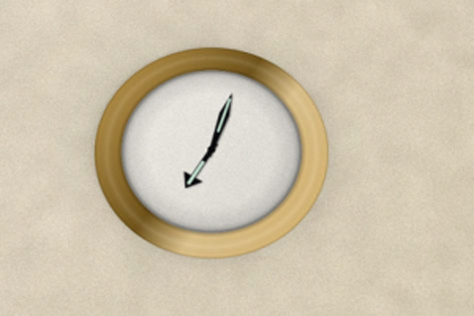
7:03
